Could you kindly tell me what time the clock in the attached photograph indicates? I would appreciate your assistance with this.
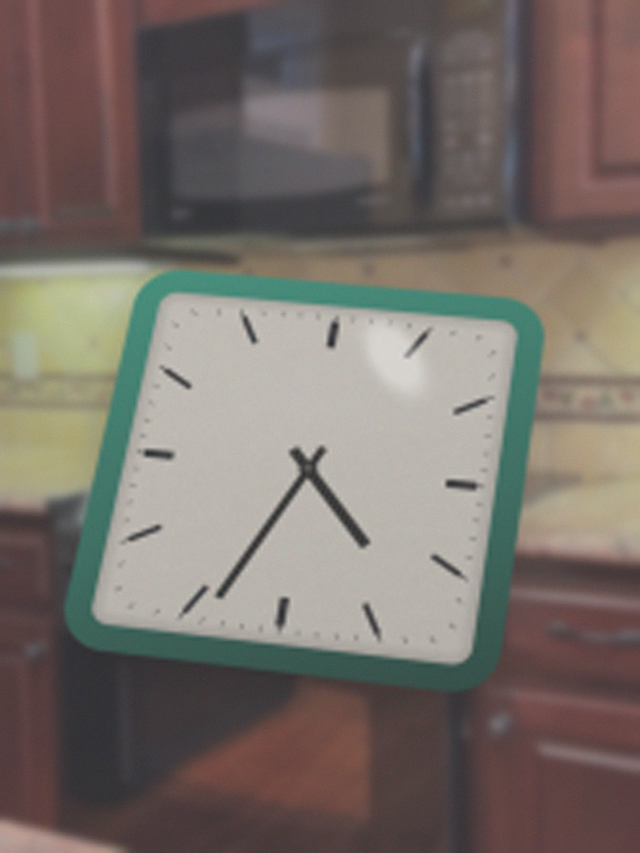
4:34
